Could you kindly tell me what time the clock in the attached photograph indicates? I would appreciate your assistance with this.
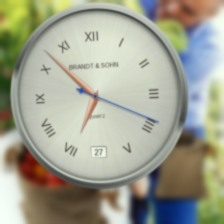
6:52:19
